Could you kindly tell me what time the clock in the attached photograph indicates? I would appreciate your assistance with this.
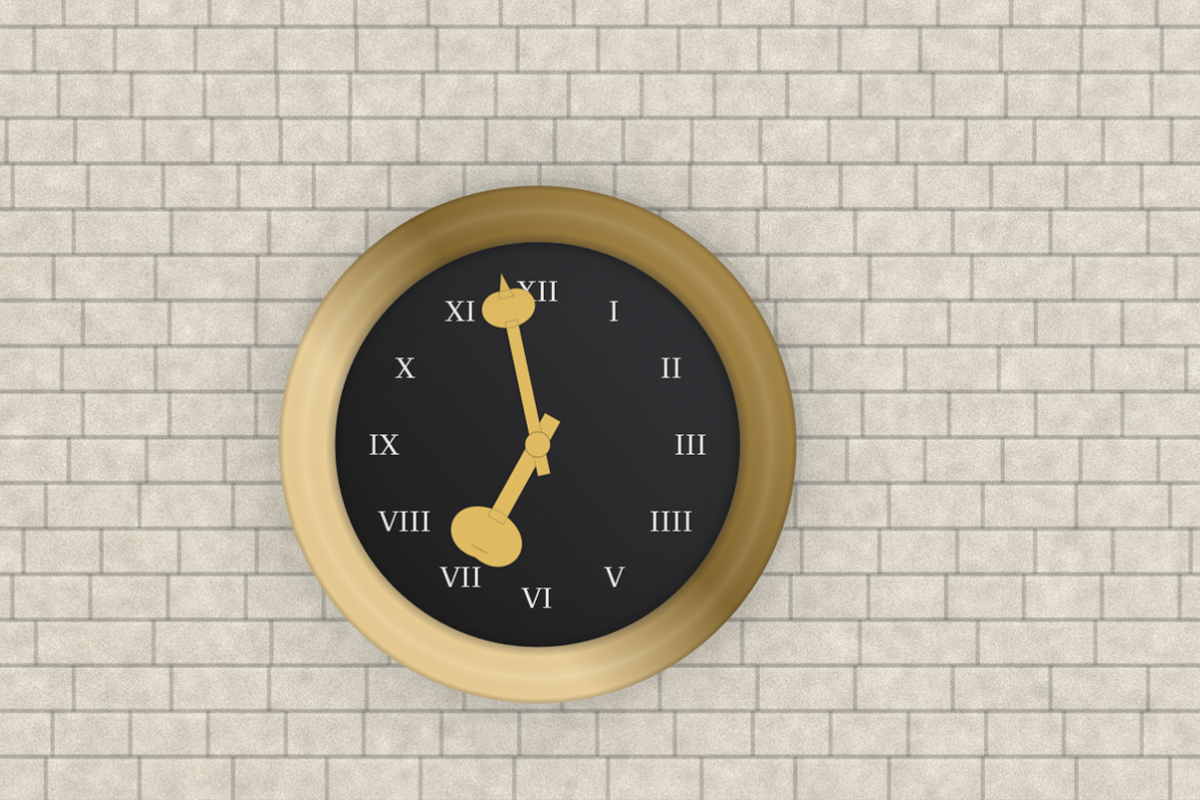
6:58
